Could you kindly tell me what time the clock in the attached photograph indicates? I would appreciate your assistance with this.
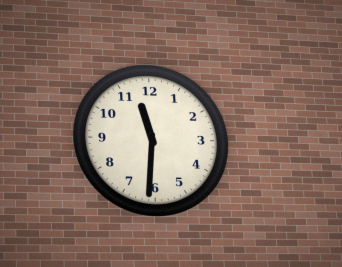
11:31
